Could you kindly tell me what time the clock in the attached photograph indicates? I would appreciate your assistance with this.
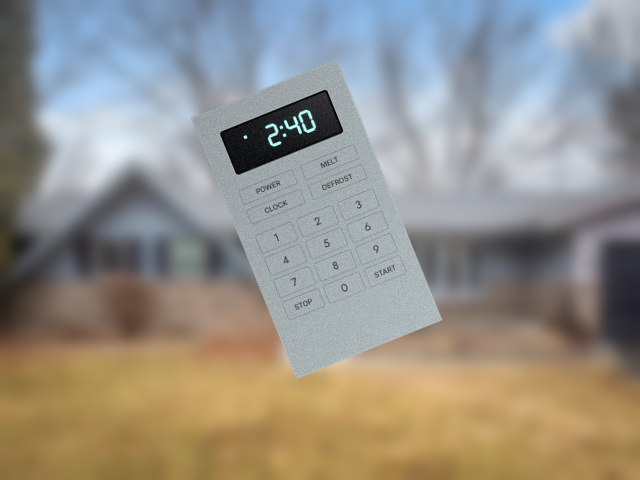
2:40
